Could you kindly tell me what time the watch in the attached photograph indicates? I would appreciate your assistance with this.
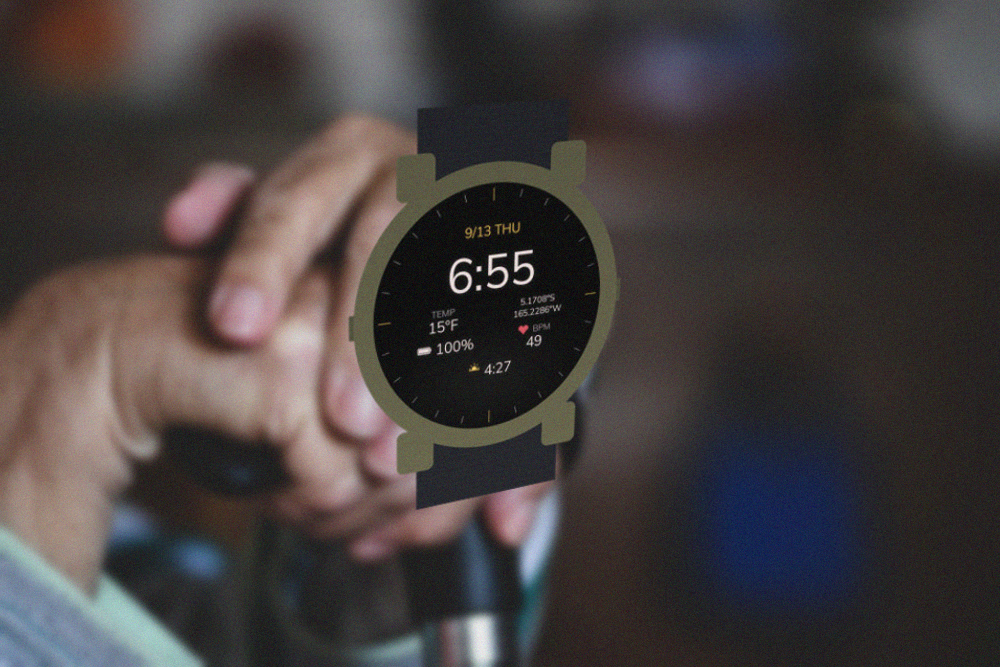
6:55
